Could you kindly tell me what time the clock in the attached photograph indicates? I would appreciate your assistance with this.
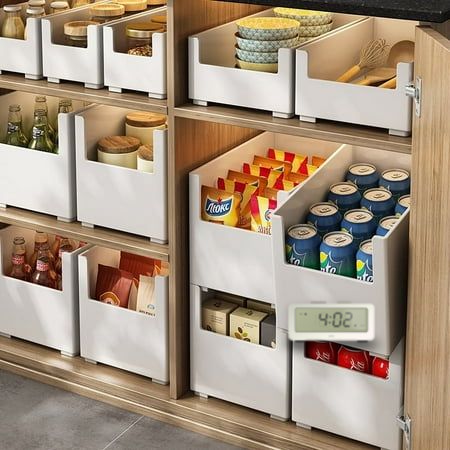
4:02
